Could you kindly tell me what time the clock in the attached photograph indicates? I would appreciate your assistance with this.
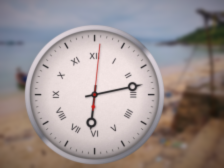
6:13:01
